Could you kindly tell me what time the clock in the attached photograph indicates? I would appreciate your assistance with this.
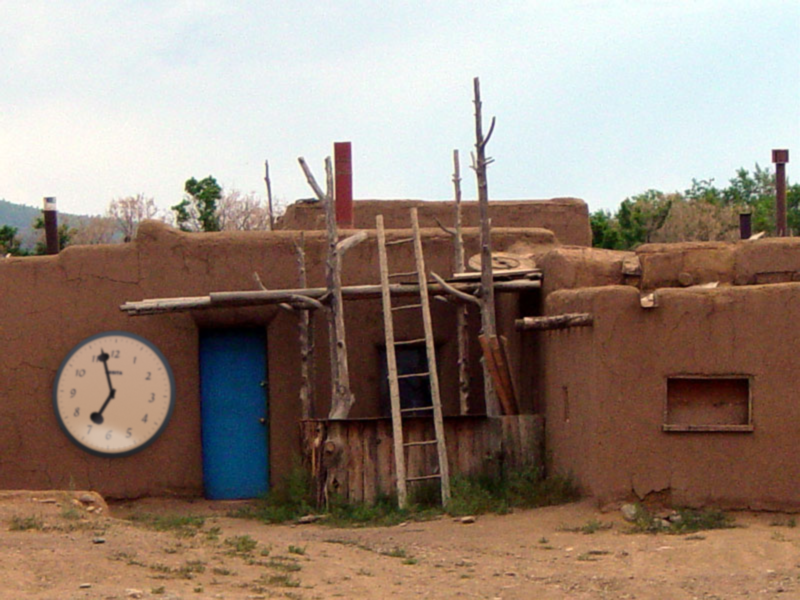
6:57
